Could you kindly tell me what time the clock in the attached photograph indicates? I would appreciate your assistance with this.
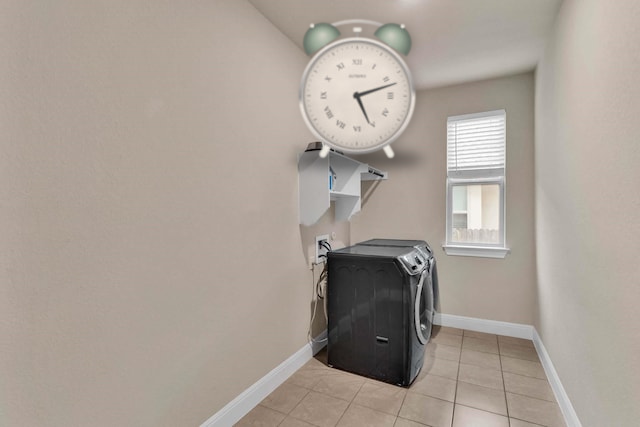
5:12
